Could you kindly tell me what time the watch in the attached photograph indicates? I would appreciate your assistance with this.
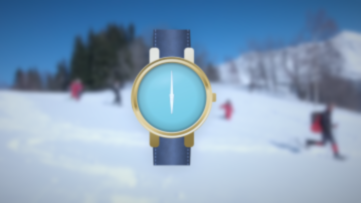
6:00
